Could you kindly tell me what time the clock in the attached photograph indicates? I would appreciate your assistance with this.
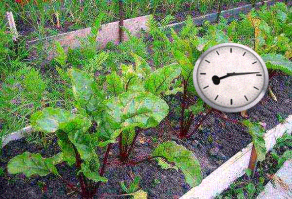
8:14
